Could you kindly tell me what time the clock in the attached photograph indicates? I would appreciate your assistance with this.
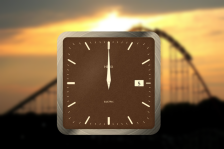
12:00
